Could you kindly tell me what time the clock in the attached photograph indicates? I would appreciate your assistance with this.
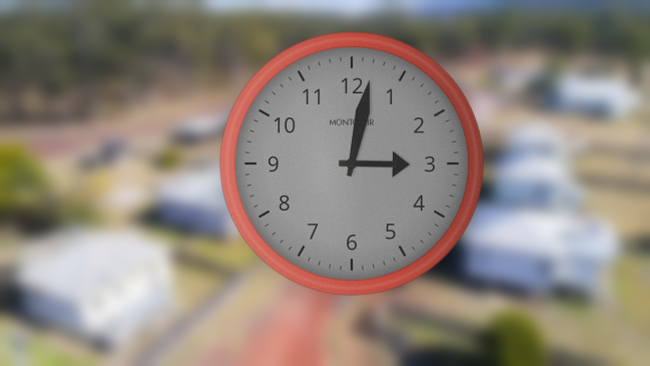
3:02
